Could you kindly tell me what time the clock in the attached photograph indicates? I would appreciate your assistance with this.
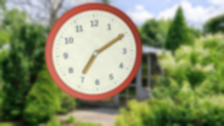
7:10
